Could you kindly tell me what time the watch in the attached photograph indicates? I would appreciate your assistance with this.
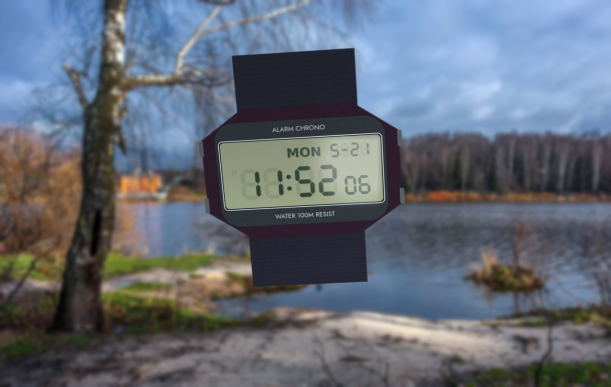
11:52:06
